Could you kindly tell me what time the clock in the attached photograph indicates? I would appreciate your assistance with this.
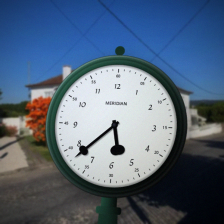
5:38
